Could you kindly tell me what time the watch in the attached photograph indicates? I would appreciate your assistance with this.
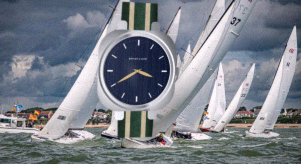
3:40
